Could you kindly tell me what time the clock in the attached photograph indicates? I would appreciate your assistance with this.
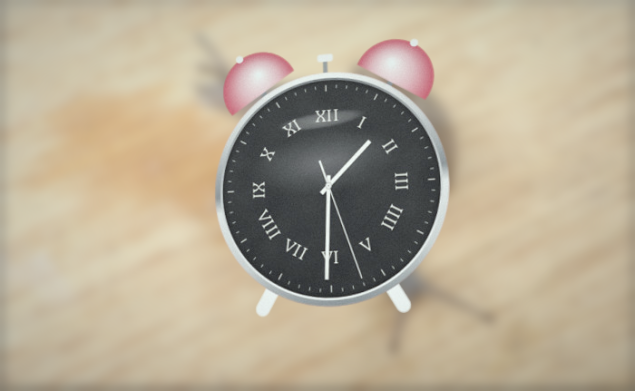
1:30:27
